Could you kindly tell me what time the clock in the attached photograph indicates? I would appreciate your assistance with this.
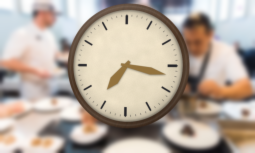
7:17
